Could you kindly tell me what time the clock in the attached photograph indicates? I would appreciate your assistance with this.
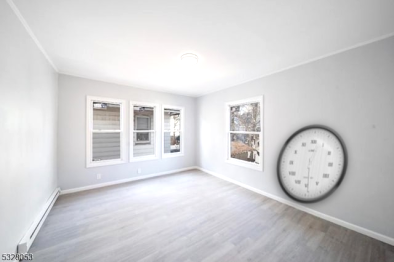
12:29
